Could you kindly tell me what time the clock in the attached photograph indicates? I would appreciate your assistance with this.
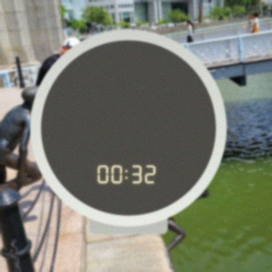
0:32
